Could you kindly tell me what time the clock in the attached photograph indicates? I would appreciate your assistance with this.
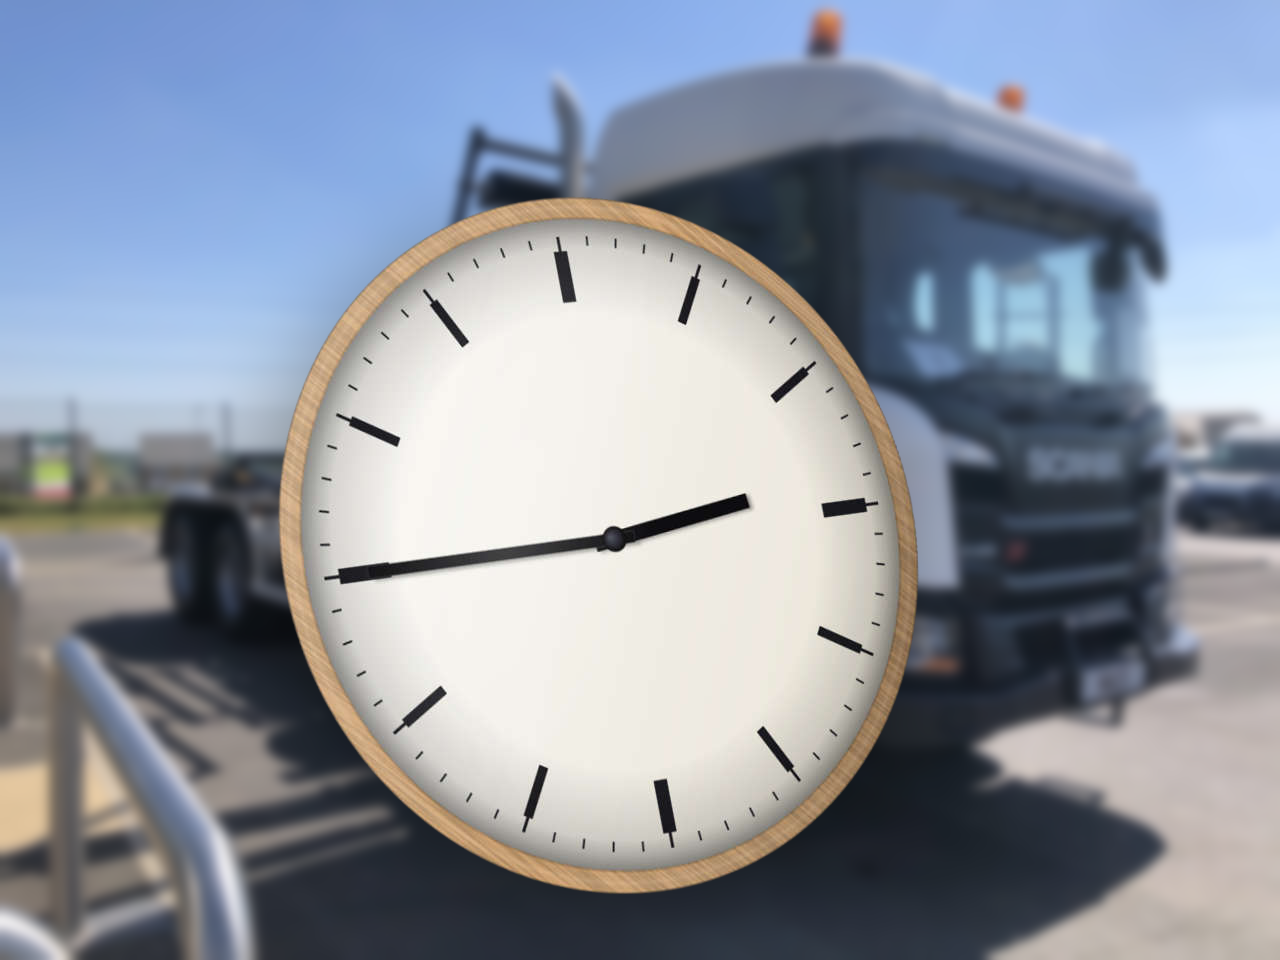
2:45
